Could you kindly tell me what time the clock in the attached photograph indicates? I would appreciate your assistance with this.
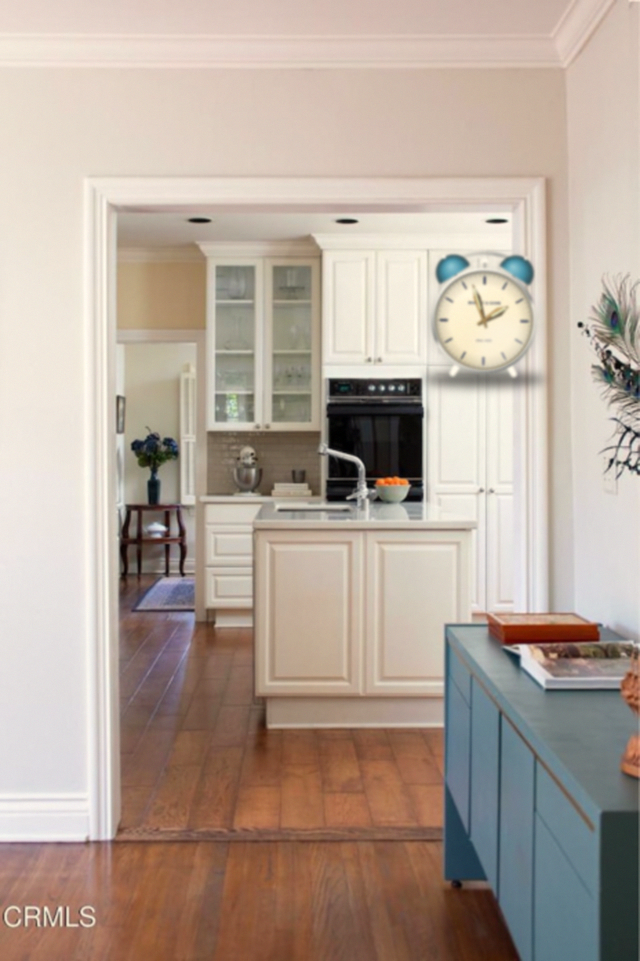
1:57
